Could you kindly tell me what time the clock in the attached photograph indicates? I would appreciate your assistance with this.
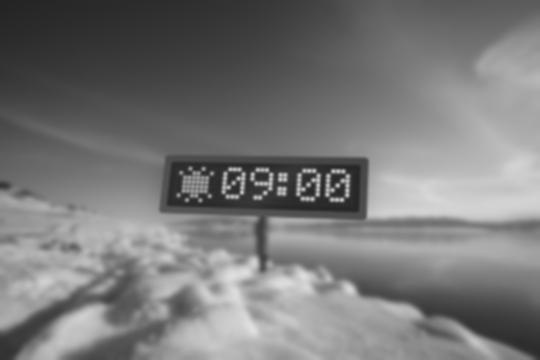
9:00
